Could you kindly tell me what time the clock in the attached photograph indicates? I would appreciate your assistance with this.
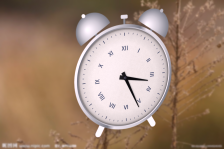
3:26
